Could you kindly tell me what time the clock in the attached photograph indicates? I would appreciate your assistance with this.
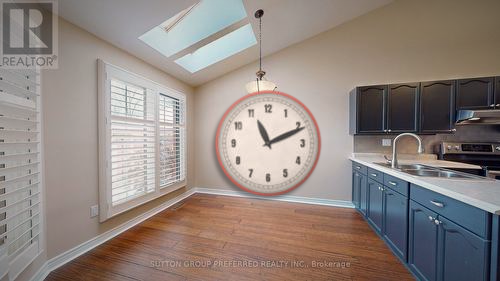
11:11
